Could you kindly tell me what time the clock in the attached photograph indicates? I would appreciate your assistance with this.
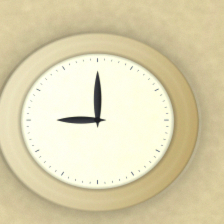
9:00
